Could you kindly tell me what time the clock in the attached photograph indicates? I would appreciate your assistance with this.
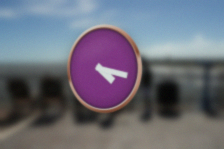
4:17
